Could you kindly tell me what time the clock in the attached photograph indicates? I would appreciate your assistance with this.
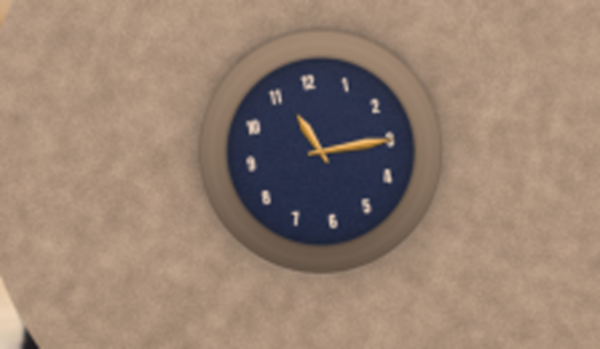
11:15
